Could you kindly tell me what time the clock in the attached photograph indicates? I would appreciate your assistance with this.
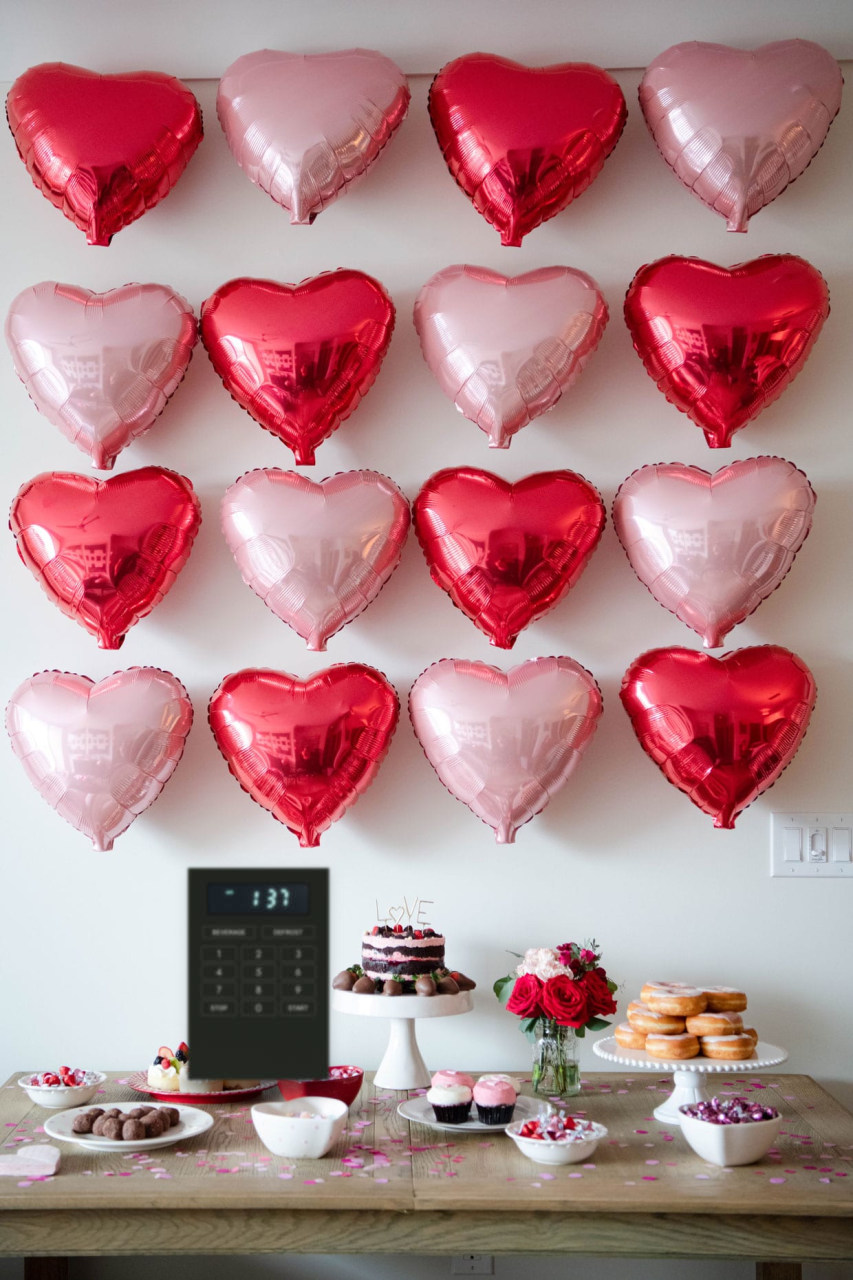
1:37
